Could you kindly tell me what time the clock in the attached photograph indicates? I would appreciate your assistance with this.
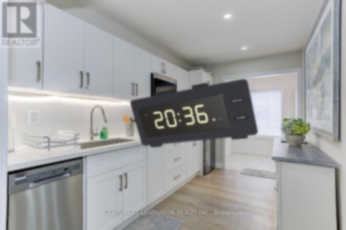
20:36
